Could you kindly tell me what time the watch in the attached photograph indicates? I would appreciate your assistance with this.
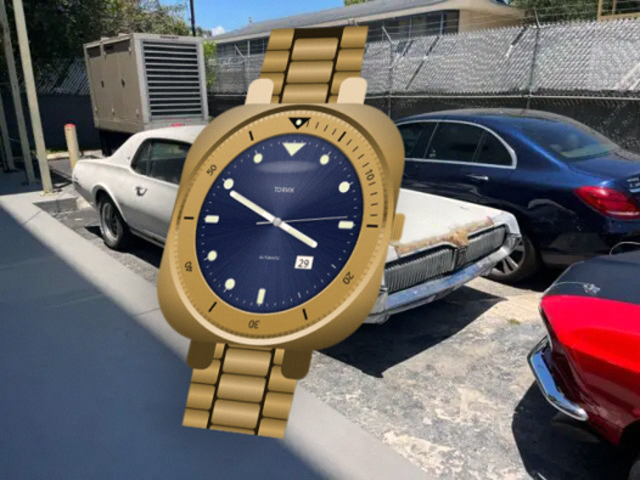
3:49:14
